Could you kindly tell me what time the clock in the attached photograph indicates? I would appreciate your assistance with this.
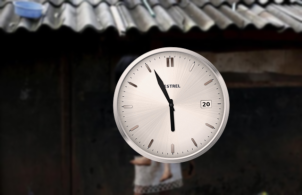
5:56
